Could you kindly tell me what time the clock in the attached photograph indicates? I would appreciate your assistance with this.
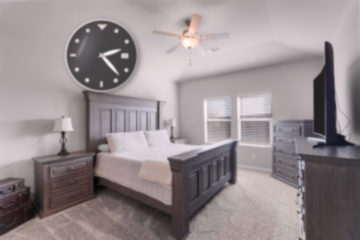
2:23
